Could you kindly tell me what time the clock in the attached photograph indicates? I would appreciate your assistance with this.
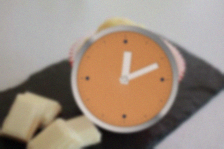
12:11
